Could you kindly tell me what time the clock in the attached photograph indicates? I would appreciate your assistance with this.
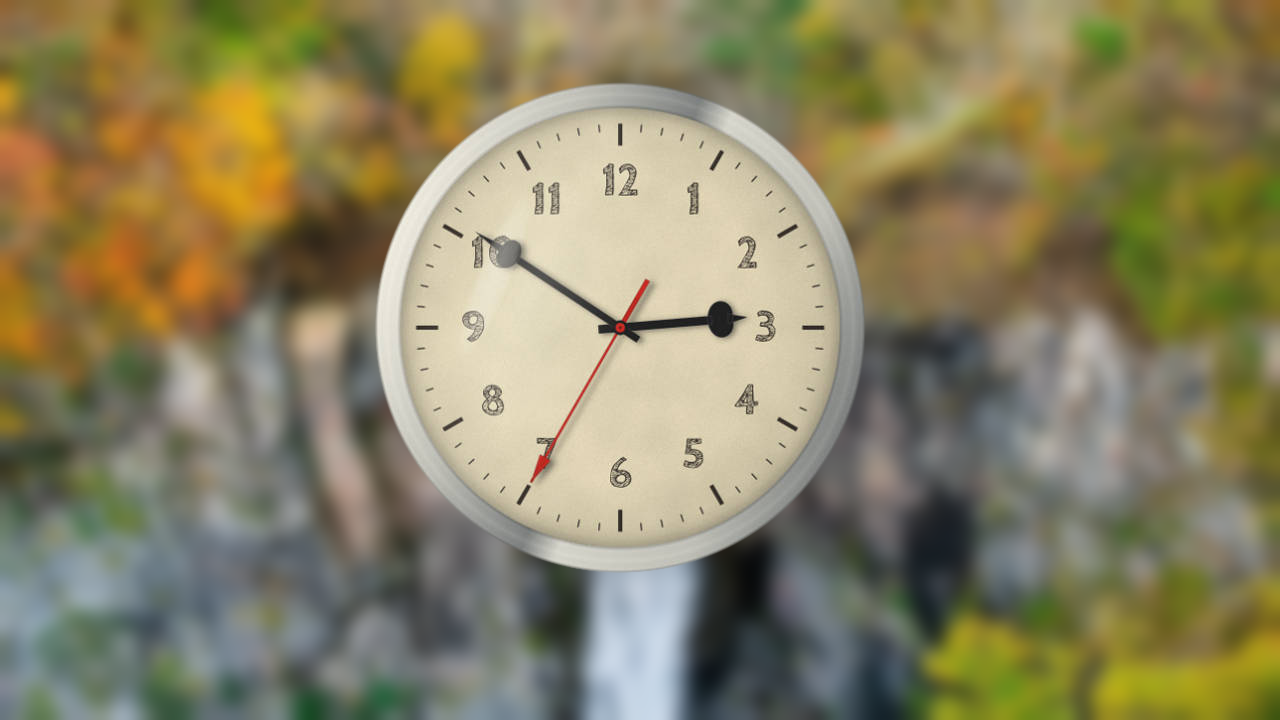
2:50:35
